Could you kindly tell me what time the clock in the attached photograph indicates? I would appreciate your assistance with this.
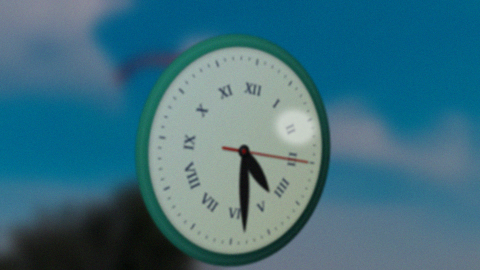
4:28:15
